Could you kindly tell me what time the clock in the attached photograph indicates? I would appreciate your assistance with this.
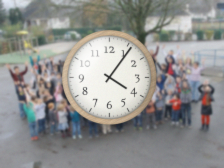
4:06
